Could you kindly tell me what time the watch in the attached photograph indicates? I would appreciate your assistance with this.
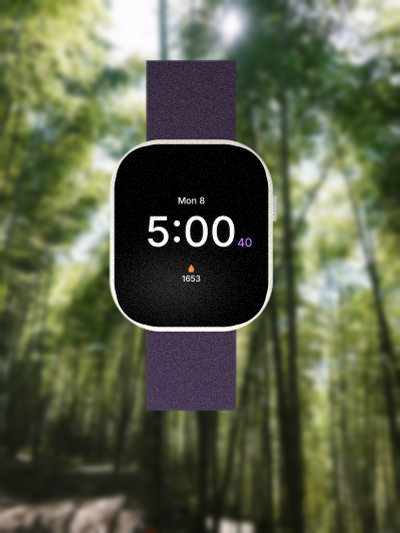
5:00:40
